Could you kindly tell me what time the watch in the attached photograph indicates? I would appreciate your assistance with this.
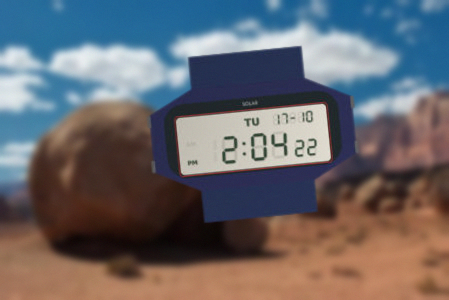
2:04:22
